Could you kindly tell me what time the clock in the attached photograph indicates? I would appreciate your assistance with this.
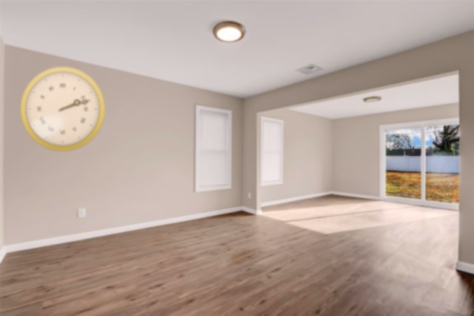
2:12
